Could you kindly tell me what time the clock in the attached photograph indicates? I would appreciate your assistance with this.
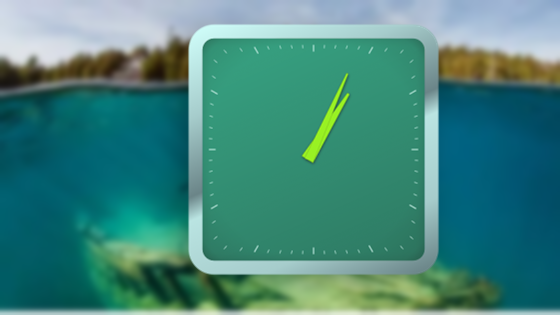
1:04
